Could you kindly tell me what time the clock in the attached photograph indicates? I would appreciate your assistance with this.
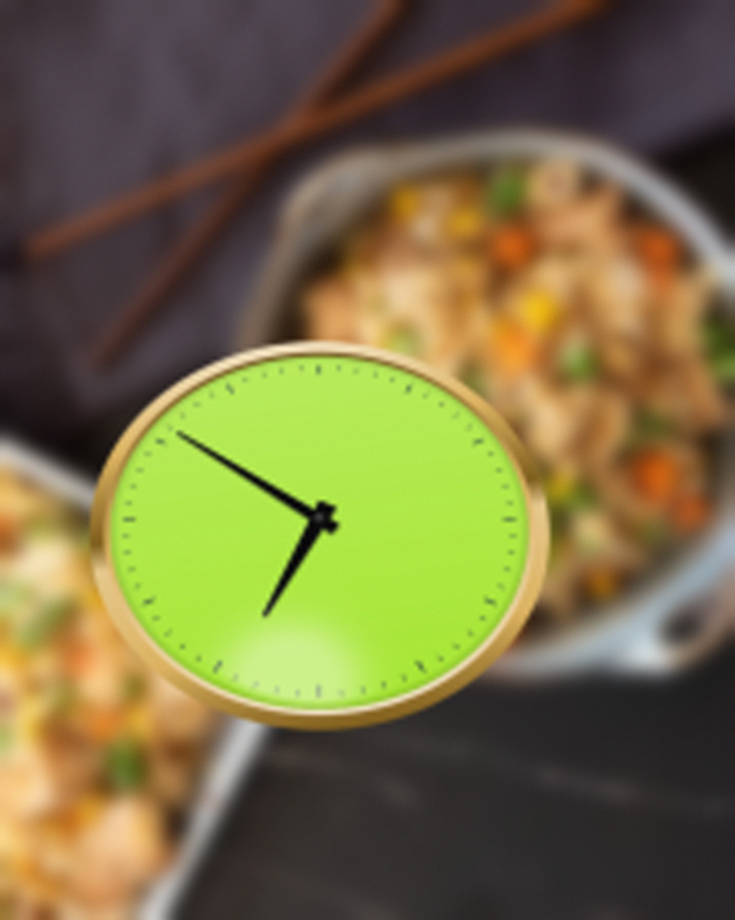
6:51
